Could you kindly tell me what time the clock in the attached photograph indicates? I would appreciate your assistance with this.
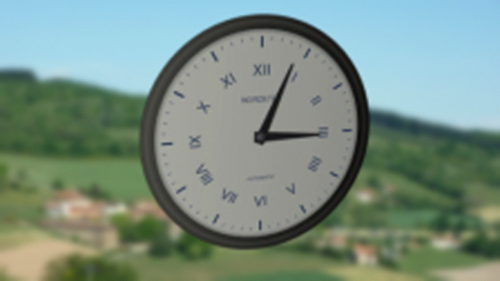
3:04
